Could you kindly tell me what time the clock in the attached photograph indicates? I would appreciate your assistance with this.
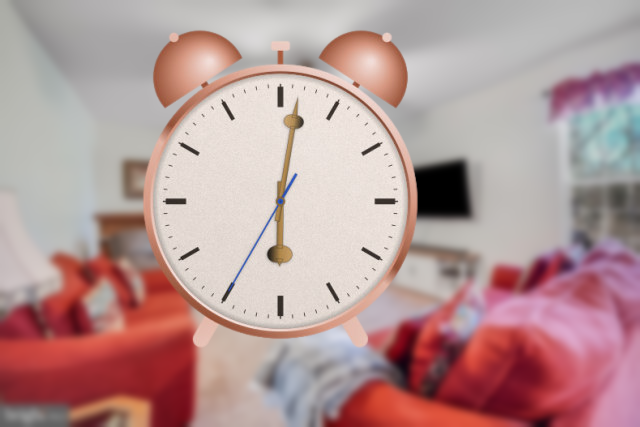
6:01:35
